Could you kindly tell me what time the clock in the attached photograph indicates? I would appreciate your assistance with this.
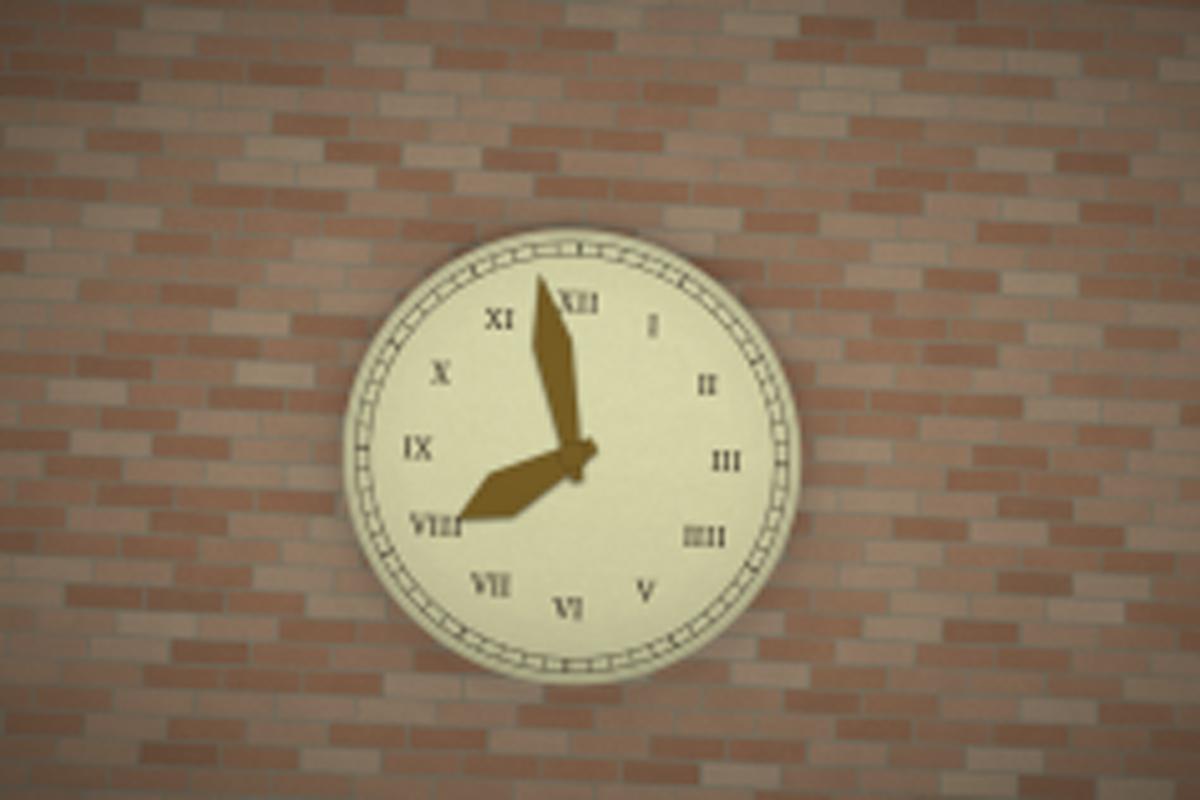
7:58
